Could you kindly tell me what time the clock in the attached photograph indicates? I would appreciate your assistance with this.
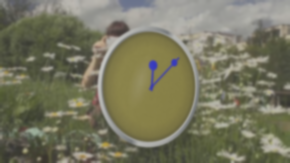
12:08
